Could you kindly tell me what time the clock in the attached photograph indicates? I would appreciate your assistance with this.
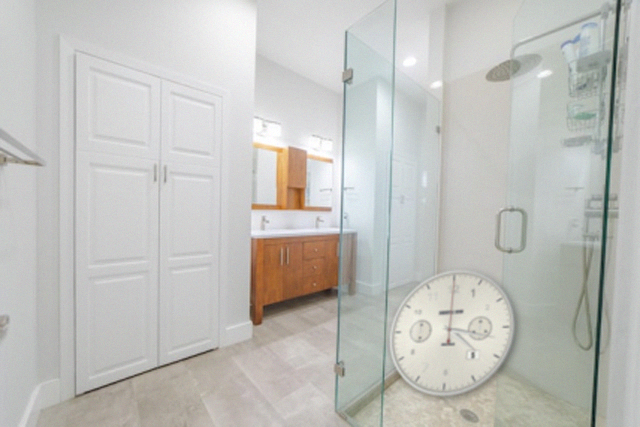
4:17
